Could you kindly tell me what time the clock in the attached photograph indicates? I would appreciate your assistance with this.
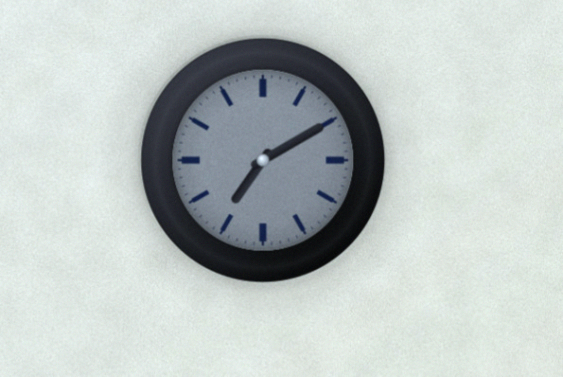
7:10
